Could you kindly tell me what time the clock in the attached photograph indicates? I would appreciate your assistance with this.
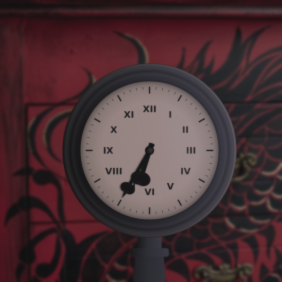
6:35
